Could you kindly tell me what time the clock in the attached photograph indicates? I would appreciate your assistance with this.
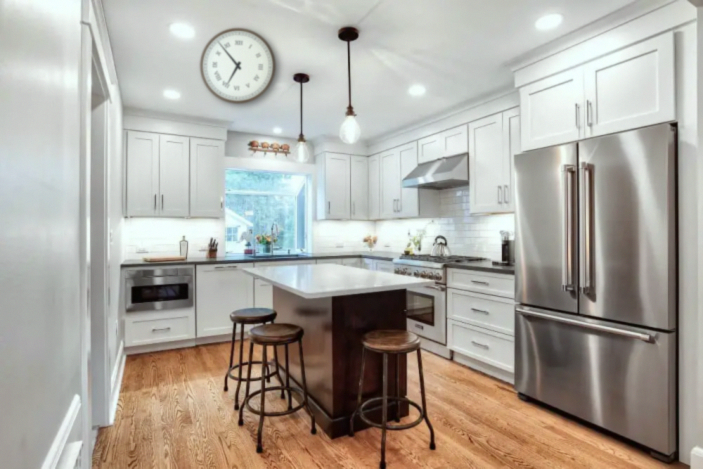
6:53
